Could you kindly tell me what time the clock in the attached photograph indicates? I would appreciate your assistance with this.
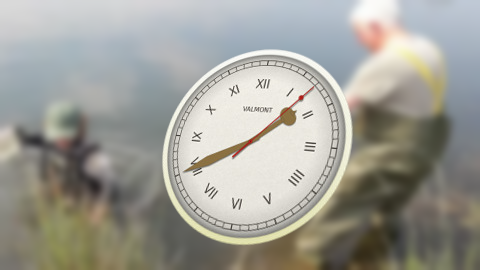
1:40:07
